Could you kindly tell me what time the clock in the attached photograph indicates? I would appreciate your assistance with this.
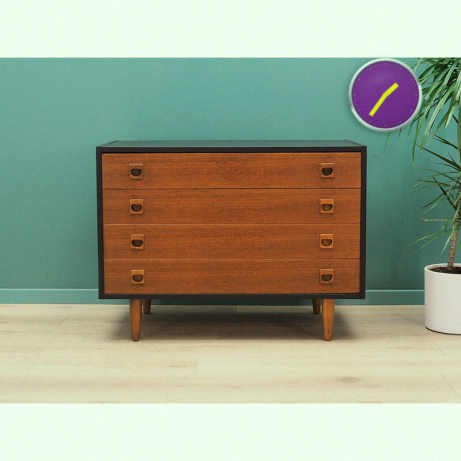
1:36
